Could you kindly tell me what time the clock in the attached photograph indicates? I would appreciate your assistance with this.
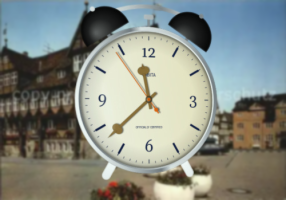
11:37:54
